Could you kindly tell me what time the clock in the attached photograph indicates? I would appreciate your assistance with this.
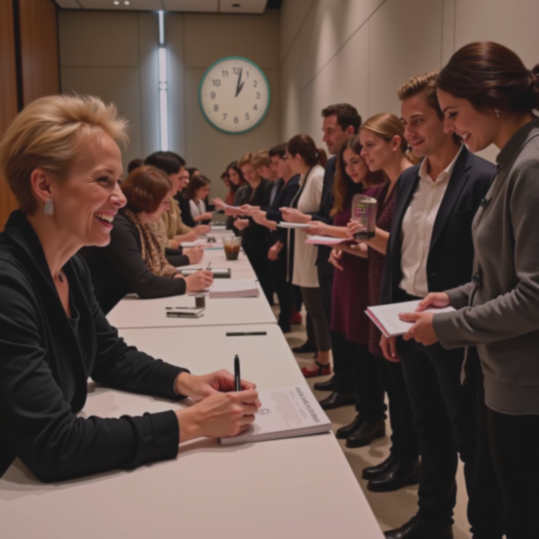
1:02
